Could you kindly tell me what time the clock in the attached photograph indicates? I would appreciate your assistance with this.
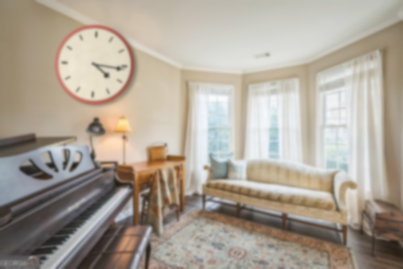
4:16
